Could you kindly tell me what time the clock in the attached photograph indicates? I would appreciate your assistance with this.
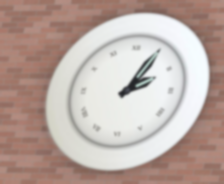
2:05
